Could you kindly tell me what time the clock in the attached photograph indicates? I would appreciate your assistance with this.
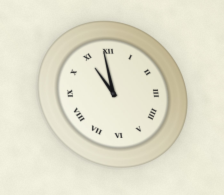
10:59
